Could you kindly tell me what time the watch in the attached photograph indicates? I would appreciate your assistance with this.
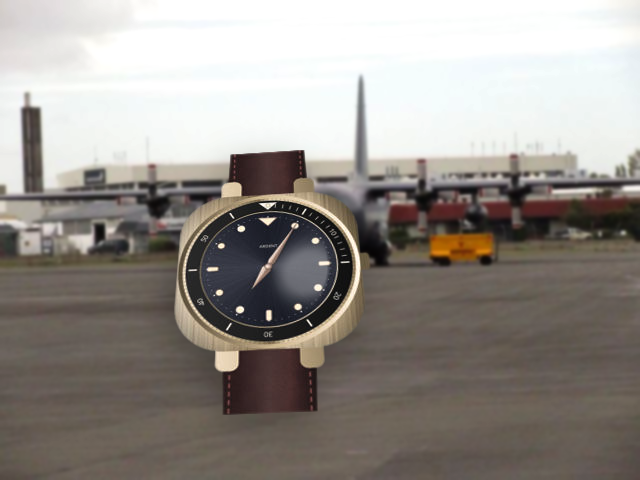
7:05
